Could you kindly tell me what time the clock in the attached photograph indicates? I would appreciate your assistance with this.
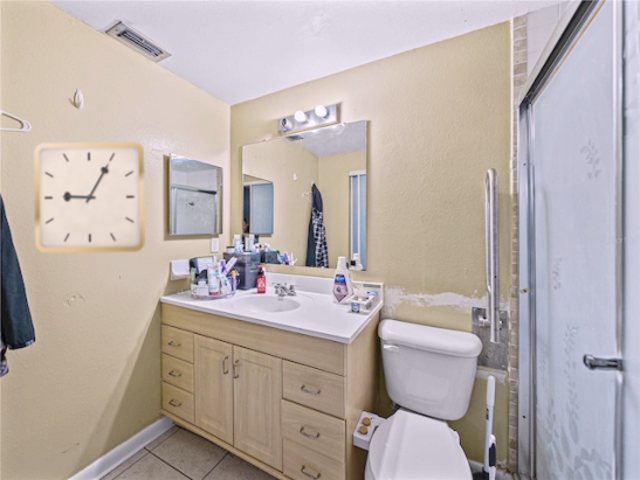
9:05
